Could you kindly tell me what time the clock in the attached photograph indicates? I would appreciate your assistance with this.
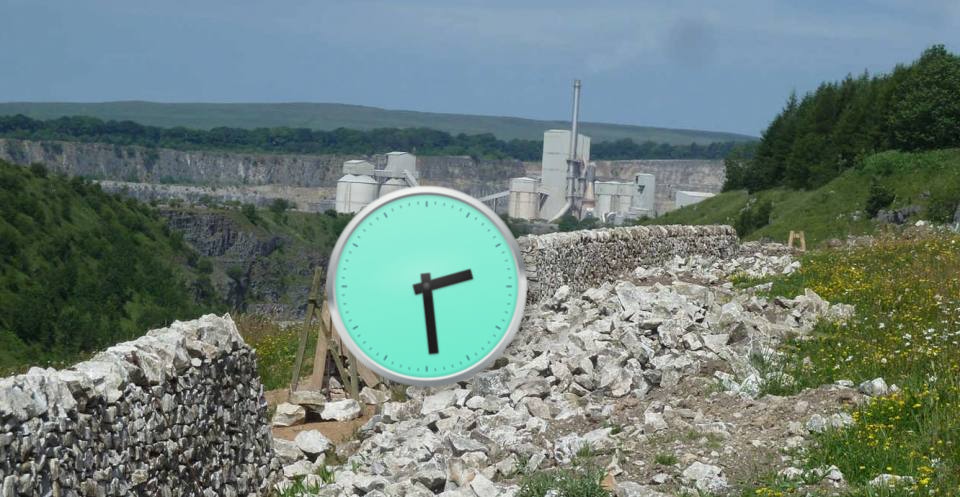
2:29
